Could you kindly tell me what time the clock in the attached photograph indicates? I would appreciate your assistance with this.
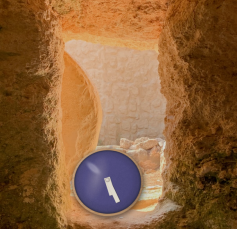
5:26
